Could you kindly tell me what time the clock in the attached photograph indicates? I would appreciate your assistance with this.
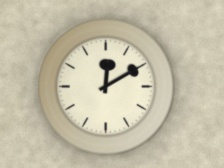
12:10
